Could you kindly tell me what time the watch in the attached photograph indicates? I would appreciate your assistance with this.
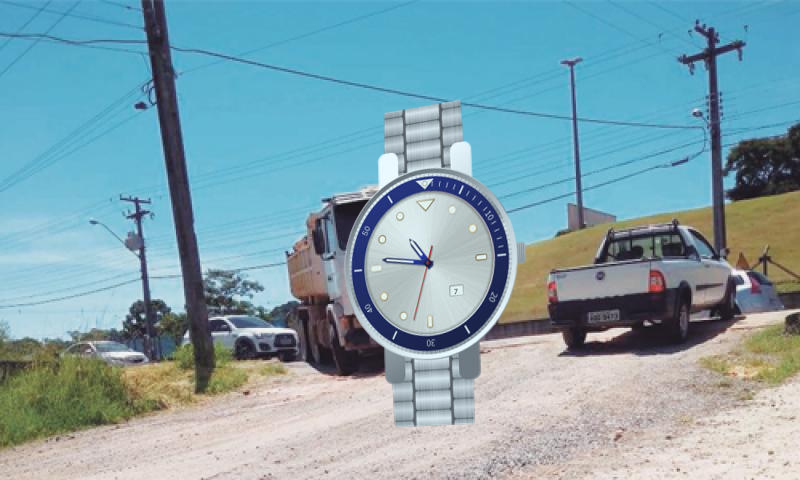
10:46:33
